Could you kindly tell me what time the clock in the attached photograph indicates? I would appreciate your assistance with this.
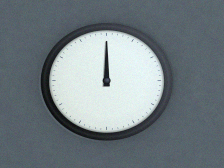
12:00
